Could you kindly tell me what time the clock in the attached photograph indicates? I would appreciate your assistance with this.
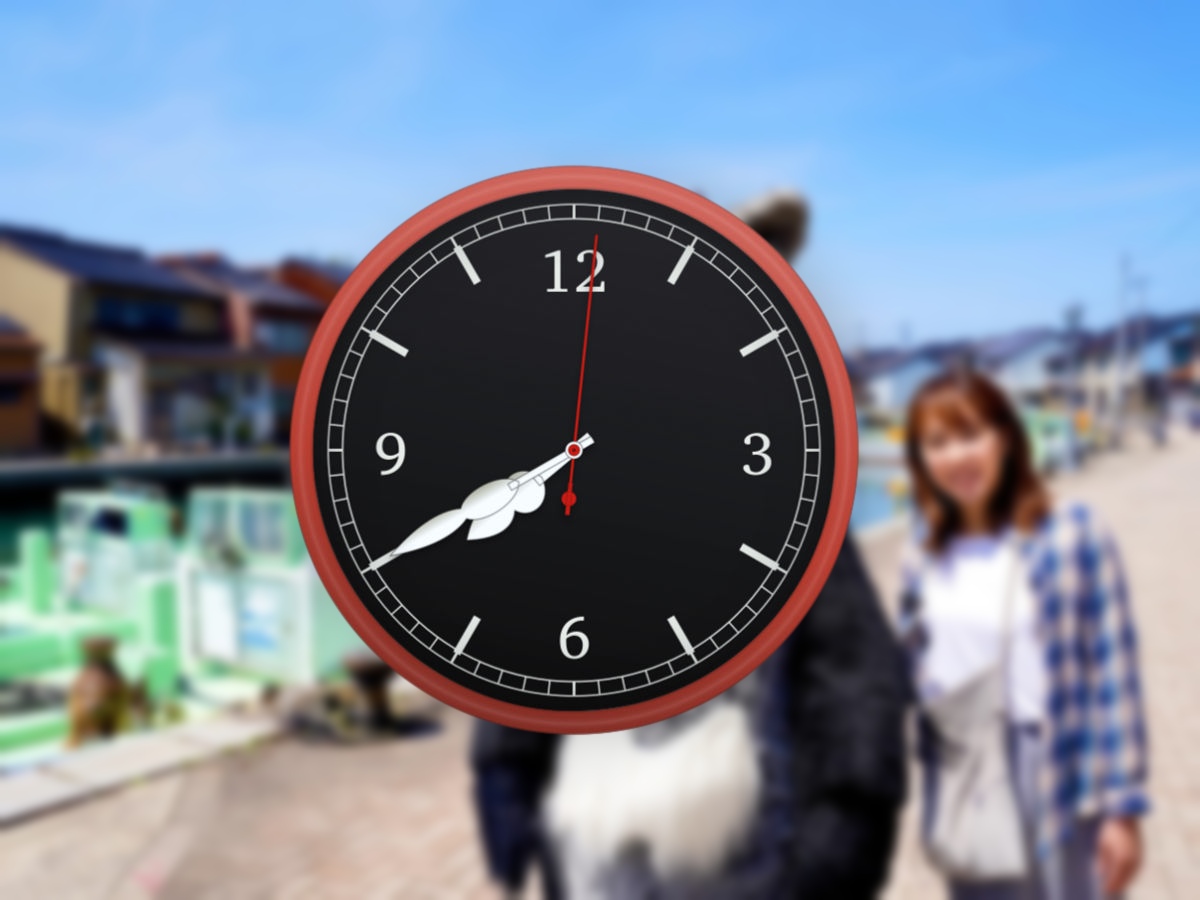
7:40:01
